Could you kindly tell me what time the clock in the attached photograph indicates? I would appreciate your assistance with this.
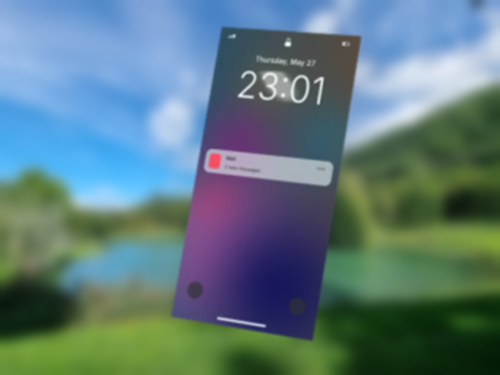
23:01
